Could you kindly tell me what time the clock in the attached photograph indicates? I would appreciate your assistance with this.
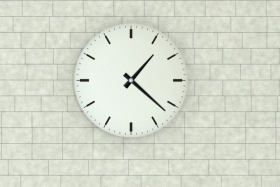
1:22
